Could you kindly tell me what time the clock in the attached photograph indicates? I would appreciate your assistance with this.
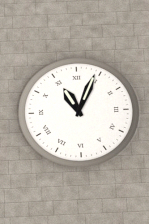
11:04
